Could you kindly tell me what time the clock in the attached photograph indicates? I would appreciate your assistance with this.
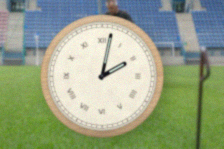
2:02
